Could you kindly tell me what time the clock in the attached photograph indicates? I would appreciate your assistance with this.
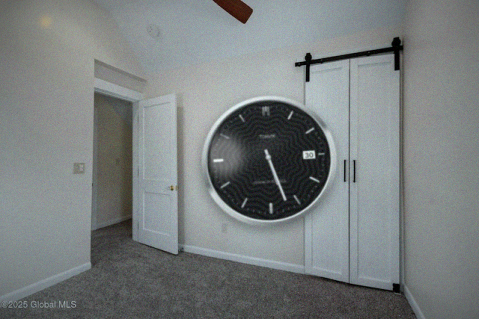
5:27
